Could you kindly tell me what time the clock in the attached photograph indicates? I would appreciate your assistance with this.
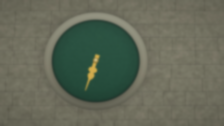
6:33
